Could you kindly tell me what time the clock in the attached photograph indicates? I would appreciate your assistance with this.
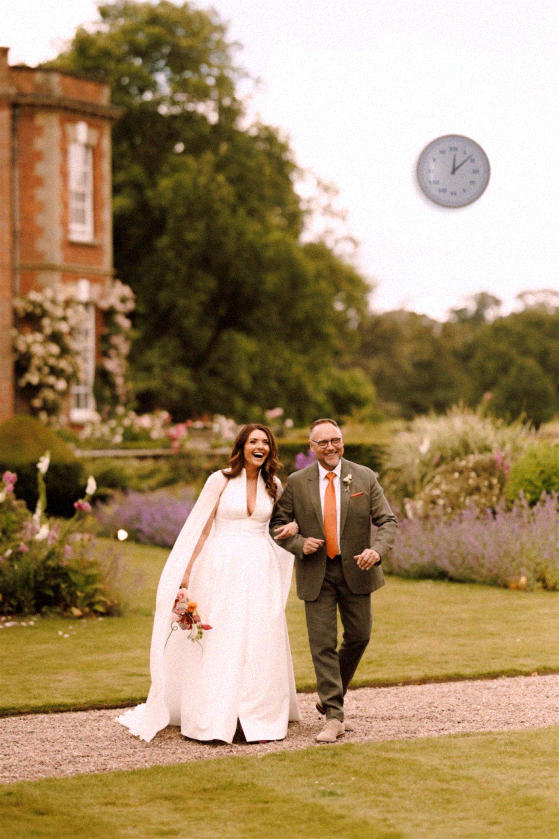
12:08
